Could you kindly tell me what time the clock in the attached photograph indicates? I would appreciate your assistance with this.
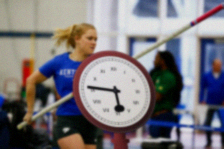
5:46
